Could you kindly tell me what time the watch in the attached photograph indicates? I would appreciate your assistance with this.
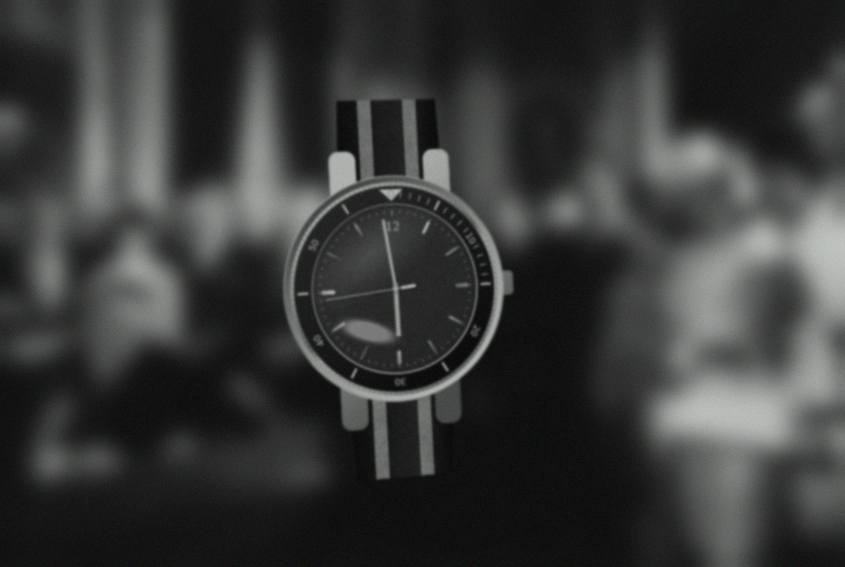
5:58:44
